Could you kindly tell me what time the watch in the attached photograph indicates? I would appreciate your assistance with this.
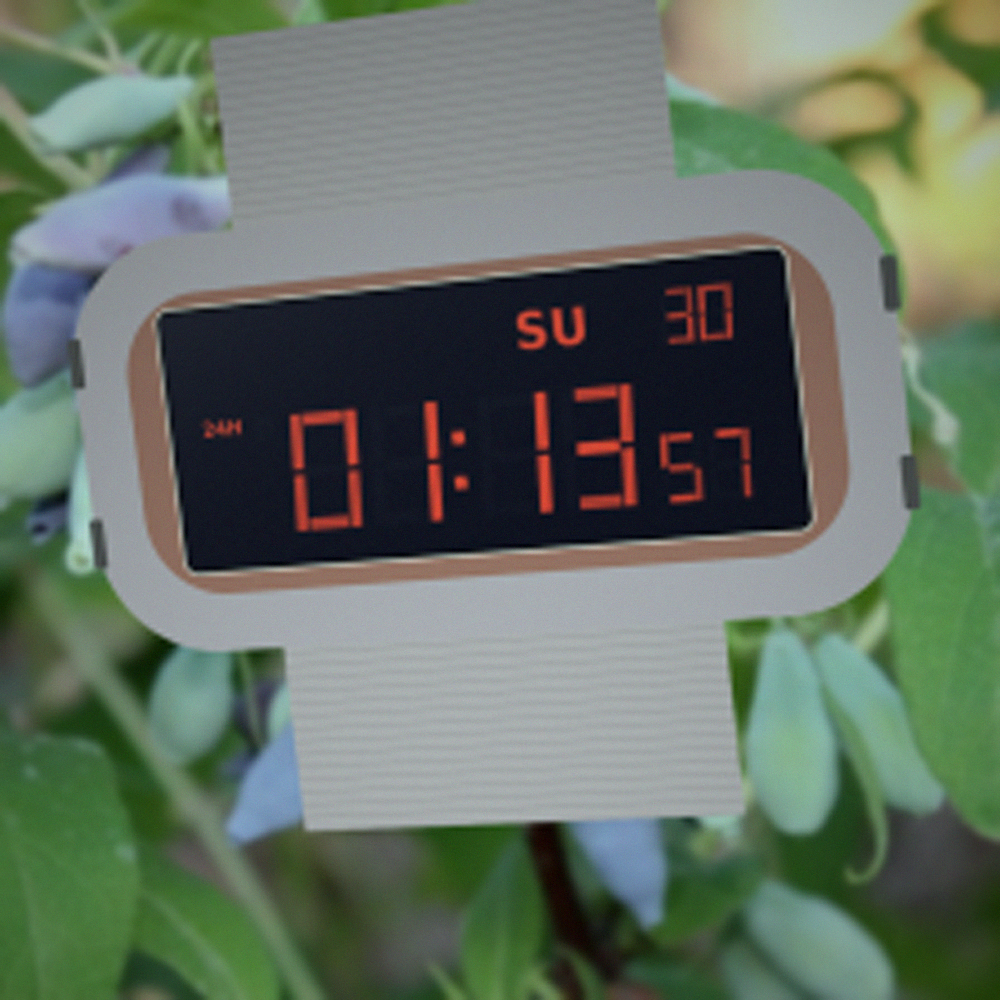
1:13:57
